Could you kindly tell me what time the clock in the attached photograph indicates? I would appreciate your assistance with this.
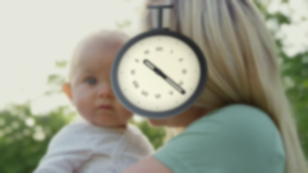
10:22
